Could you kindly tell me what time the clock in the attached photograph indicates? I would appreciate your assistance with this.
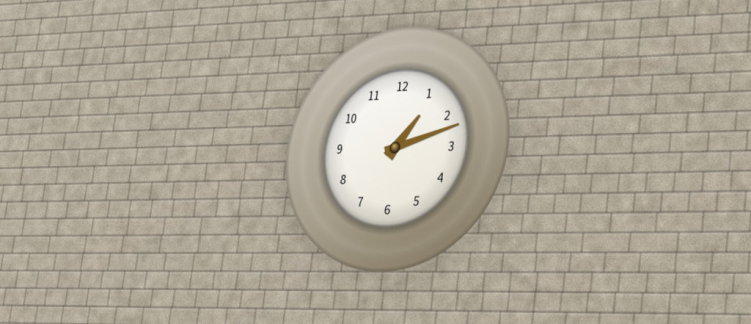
1:12
